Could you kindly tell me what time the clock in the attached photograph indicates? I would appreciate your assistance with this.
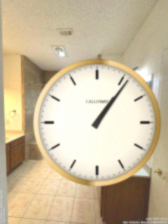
1:06
